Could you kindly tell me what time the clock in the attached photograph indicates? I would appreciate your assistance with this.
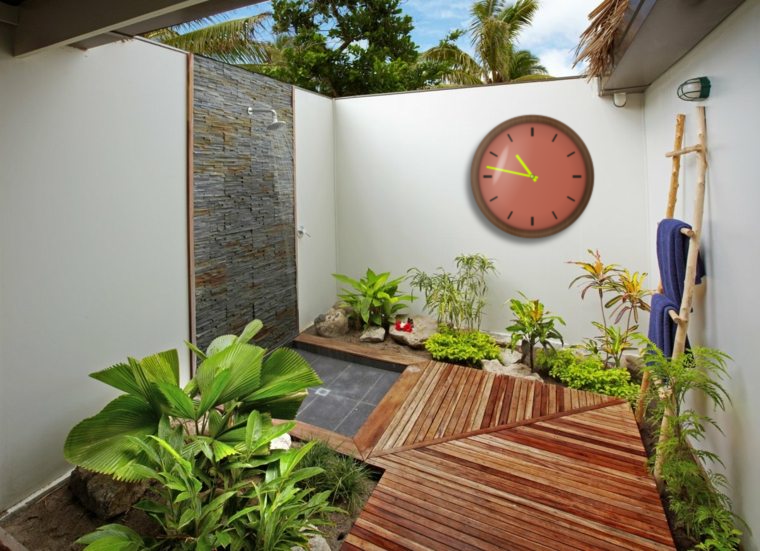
10:47
